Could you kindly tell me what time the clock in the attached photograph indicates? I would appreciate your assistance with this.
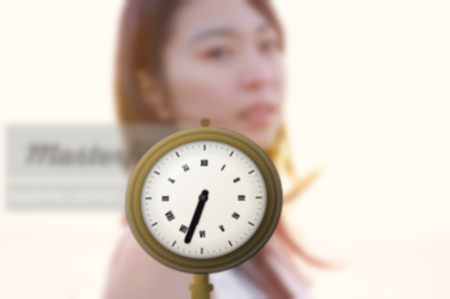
6:33
